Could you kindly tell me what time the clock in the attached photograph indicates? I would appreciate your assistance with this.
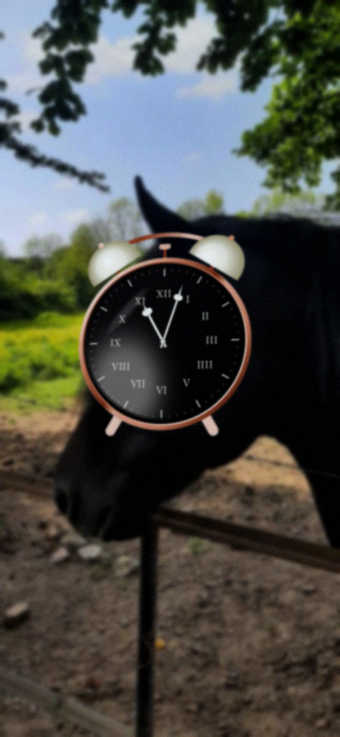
11:03
